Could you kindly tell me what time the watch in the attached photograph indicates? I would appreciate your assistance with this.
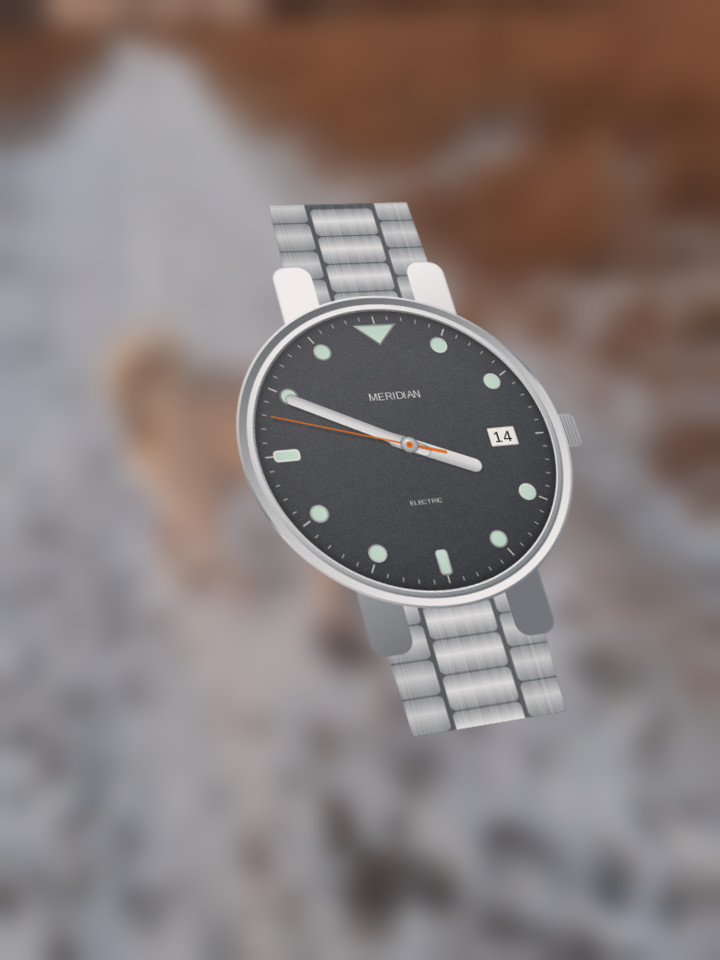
3:49:48
